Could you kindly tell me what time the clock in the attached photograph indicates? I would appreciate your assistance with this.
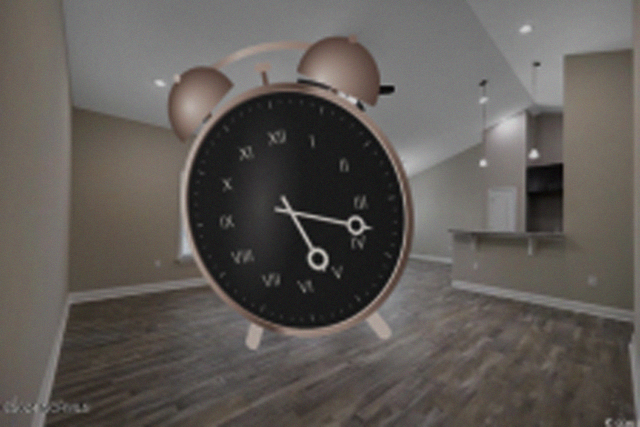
5:18
